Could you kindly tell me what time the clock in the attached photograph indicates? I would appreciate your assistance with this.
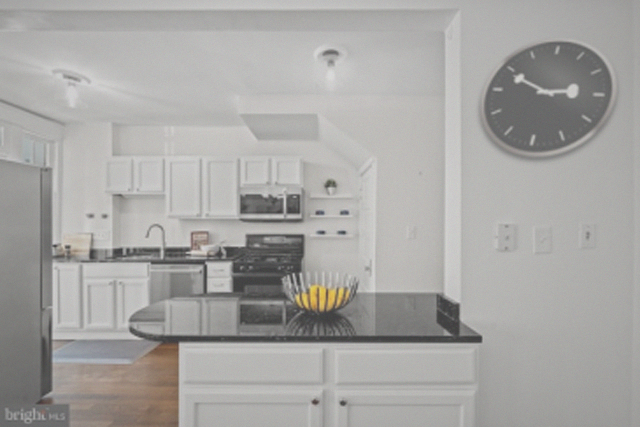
2:49
